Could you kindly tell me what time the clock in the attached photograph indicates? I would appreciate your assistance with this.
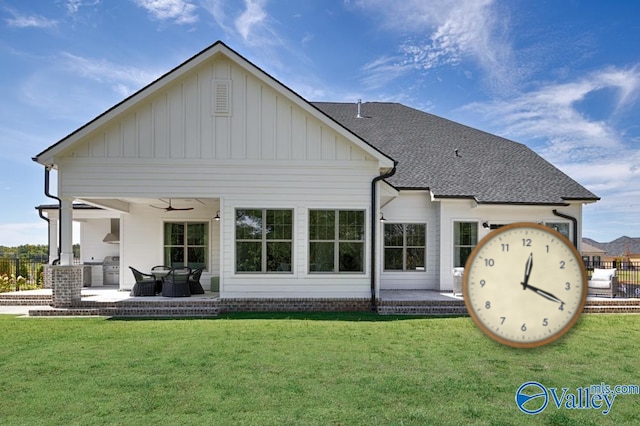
12:19
